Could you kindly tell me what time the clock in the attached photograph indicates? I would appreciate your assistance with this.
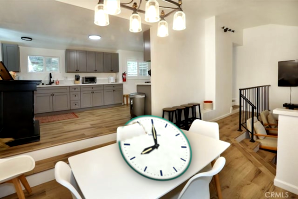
8:00
